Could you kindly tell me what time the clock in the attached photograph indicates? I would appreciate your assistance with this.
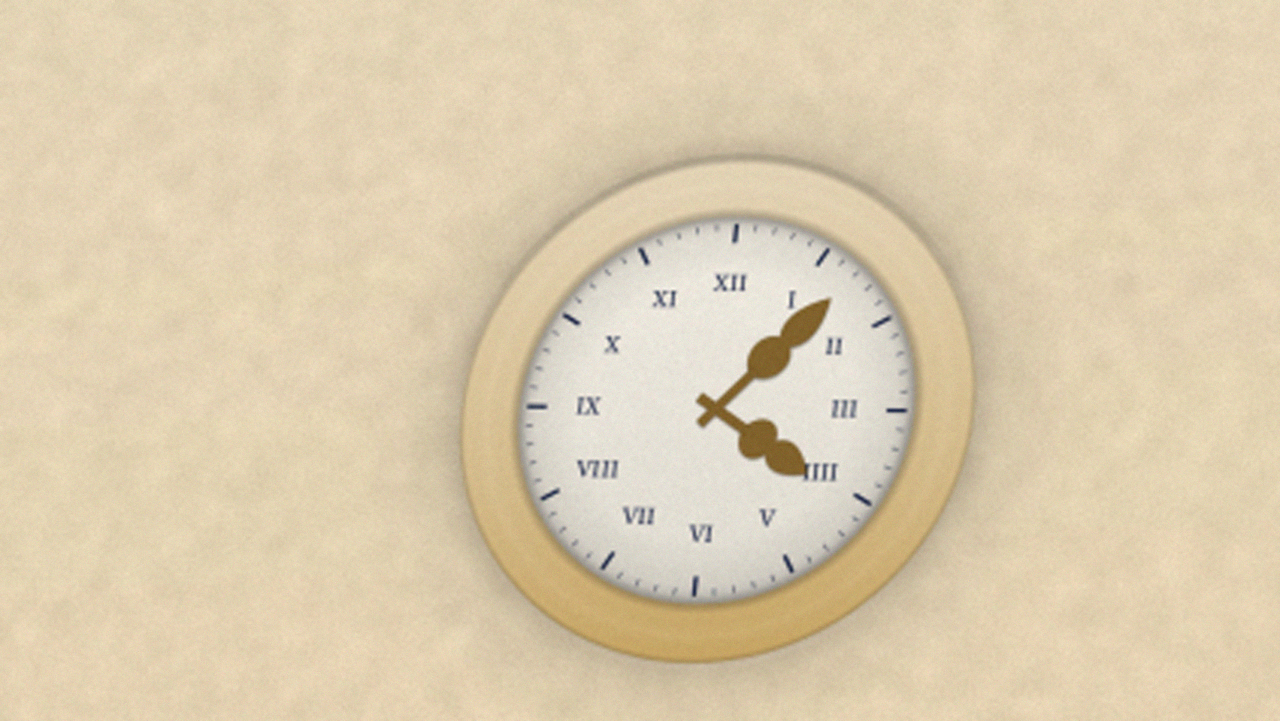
4:07
